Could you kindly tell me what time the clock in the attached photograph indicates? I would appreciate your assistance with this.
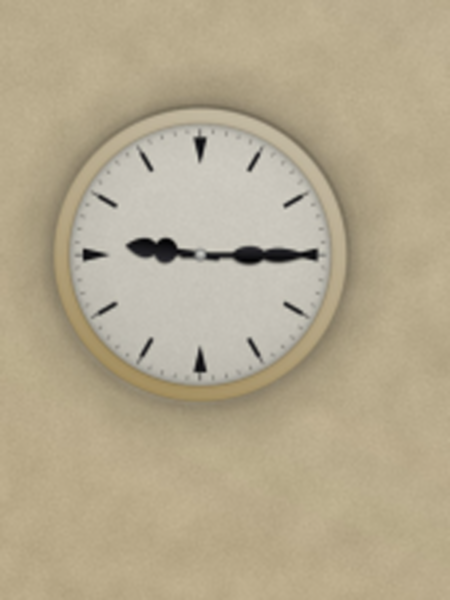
9:15
